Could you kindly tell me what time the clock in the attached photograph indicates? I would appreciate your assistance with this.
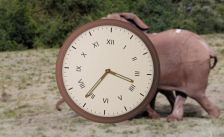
3:36
